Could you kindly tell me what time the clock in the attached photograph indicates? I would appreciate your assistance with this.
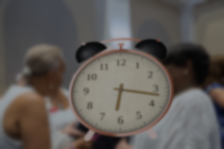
6:17
